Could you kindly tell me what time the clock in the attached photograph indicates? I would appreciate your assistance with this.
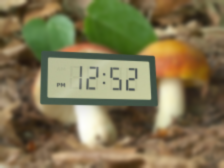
12:52
